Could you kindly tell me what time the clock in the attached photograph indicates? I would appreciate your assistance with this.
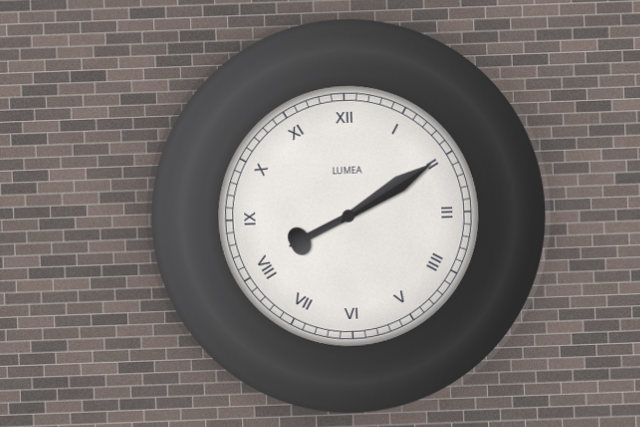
8:10
